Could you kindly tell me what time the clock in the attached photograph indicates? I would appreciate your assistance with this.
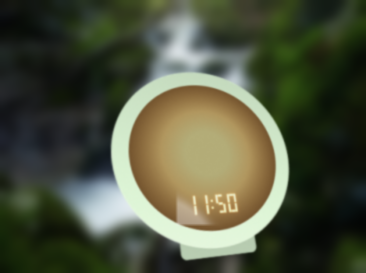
11:50
